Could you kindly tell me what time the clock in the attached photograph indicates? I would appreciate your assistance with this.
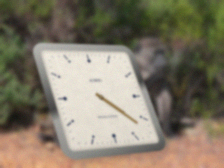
4:22
